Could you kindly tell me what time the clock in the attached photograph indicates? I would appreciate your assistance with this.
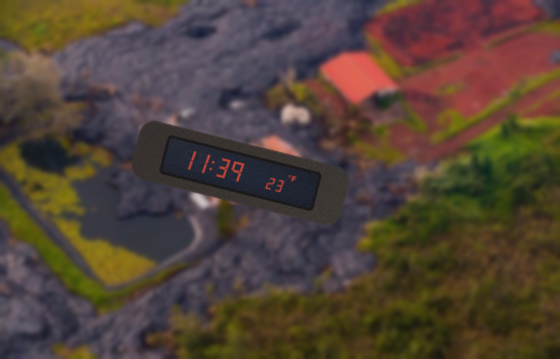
11:39
